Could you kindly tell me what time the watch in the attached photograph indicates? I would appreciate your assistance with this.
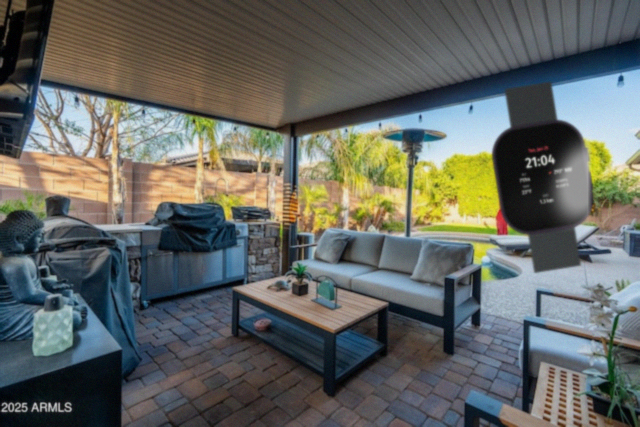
21:04
